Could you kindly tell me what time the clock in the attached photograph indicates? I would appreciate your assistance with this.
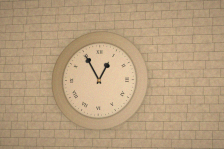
12:55
